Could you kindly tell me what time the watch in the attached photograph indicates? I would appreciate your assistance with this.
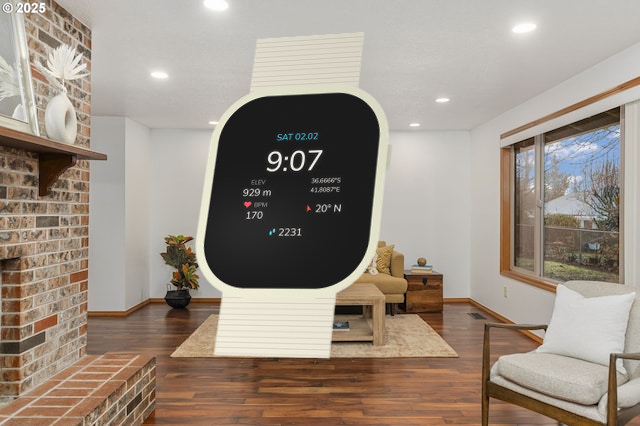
9:07
